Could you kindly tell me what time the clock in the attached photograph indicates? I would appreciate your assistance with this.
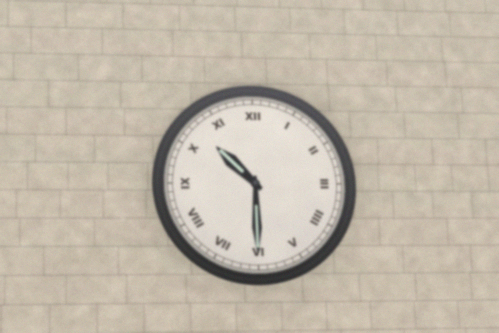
10:30
